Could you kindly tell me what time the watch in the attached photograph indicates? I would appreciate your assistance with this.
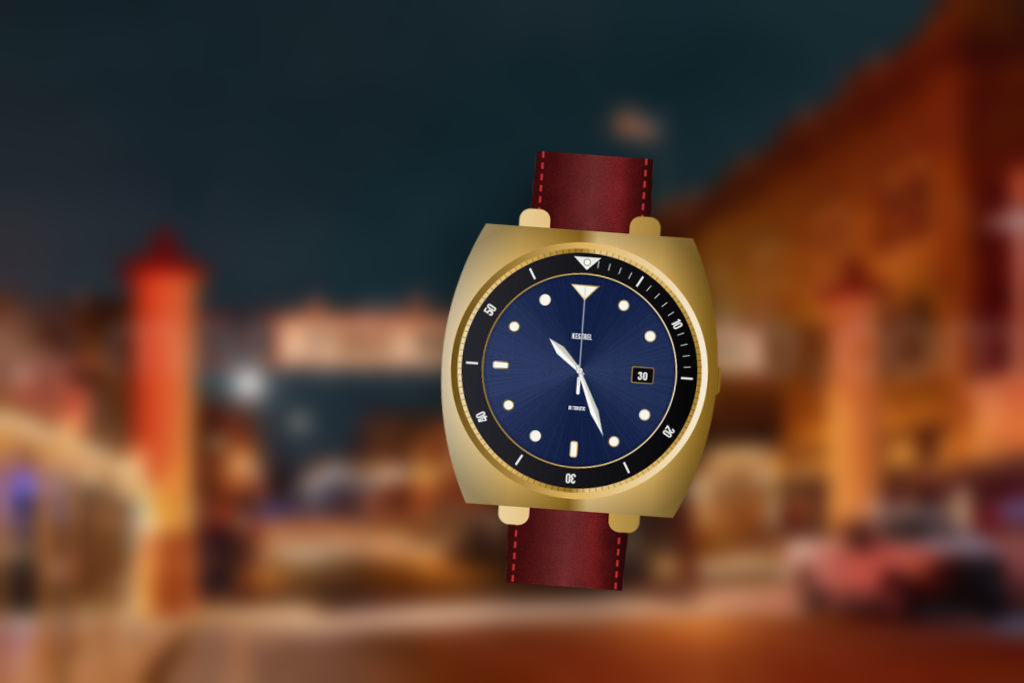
10:26:00
